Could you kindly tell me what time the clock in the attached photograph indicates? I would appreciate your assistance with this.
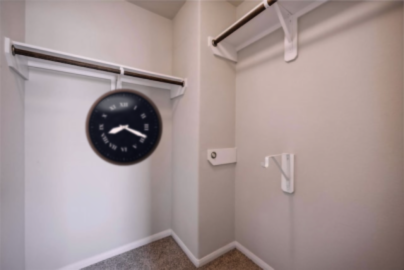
8:19
